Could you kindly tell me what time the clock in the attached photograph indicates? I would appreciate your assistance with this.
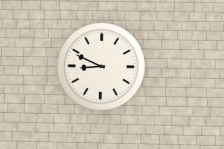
8:49
